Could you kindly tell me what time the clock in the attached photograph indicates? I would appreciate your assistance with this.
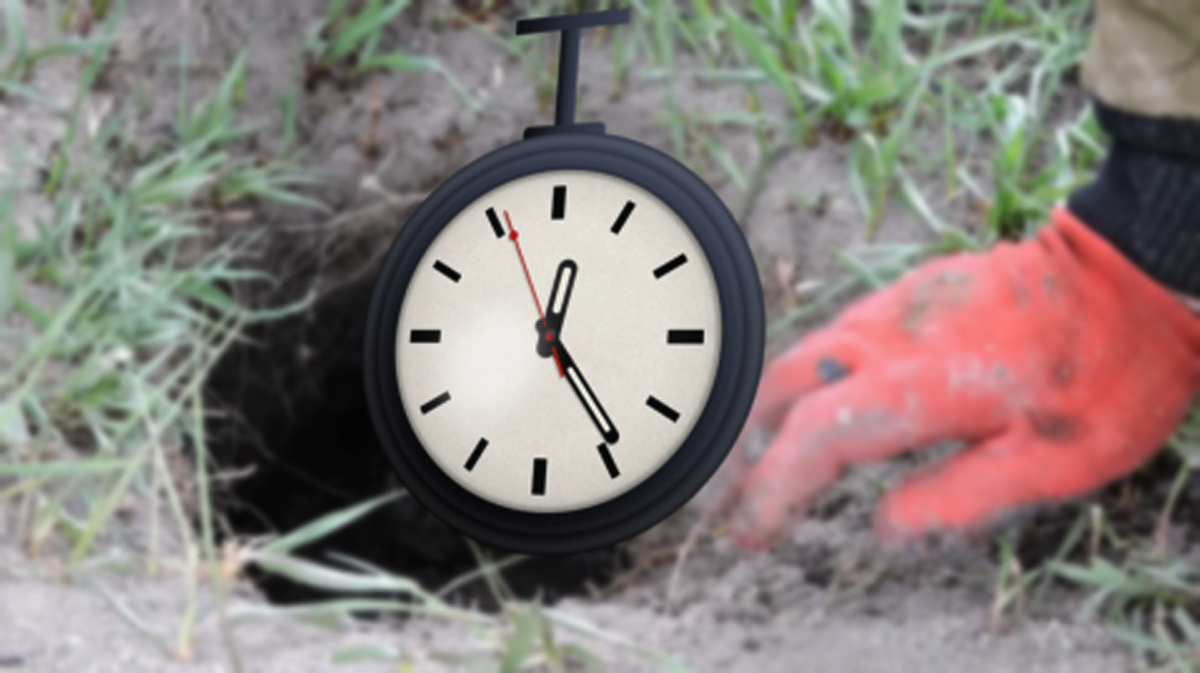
12:23:56
